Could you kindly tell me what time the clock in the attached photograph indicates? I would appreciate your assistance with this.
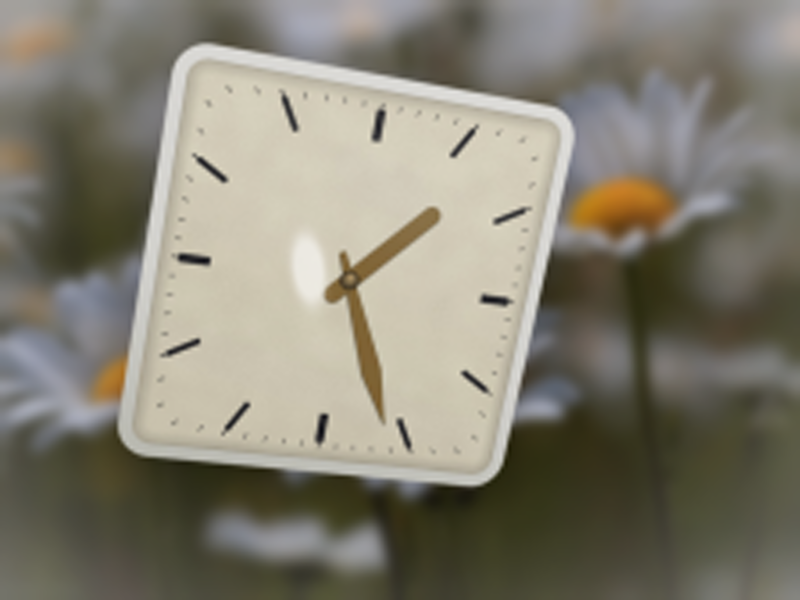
1:26
